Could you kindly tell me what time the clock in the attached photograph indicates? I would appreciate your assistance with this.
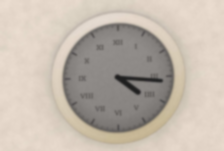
4:16
